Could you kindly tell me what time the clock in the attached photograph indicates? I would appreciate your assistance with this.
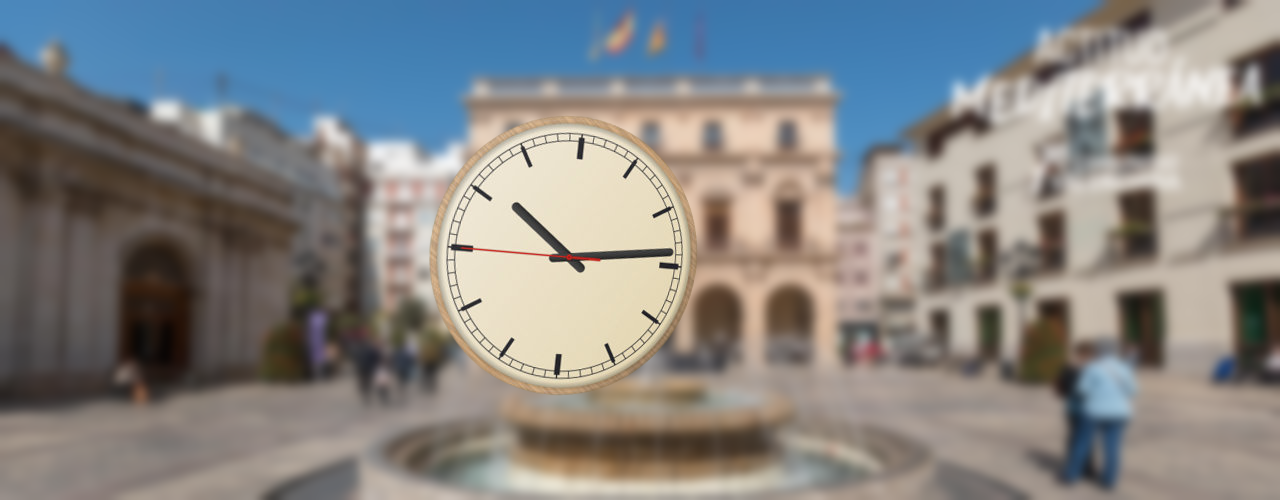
10:13:45
